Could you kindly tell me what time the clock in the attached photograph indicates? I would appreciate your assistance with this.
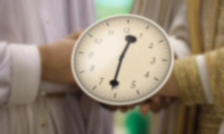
12:31
